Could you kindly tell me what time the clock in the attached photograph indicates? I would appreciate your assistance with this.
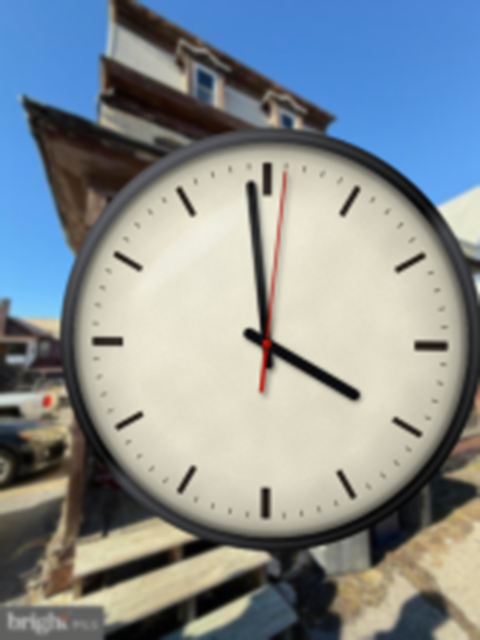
3:59:01
